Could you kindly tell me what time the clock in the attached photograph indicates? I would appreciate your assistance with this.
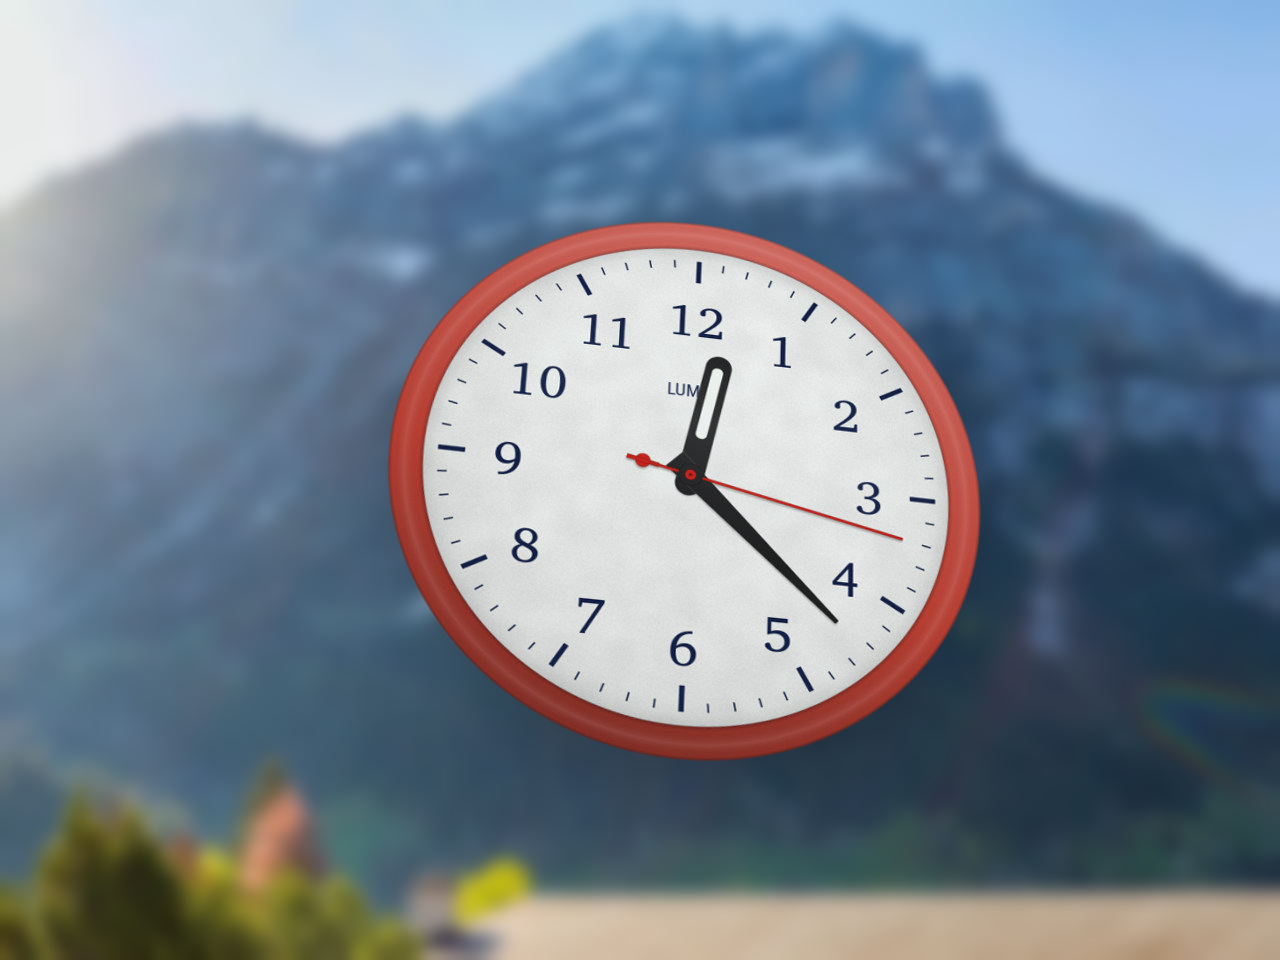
12:22:17
